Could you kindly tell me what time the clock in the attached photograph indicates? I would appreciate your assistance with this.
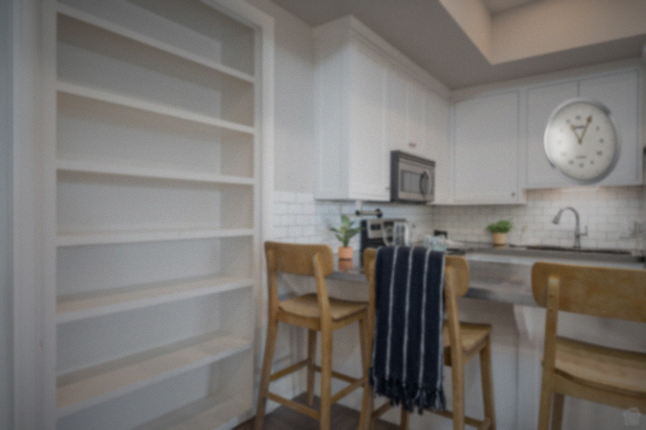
11:05
